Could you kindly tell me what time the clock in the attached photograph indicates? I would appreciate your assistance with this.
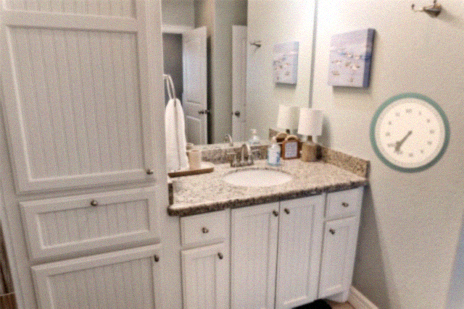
7:37
